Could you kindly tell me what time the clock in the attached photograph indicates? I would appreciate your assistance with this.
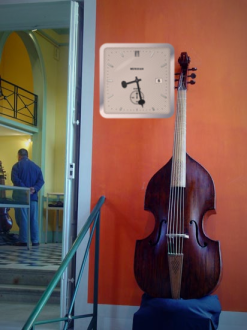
8:28
